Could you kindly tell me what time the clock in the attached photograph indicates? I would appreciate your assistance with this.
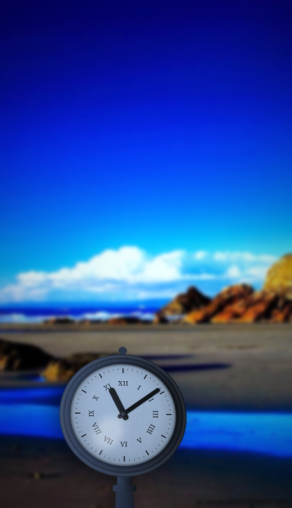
11:09
